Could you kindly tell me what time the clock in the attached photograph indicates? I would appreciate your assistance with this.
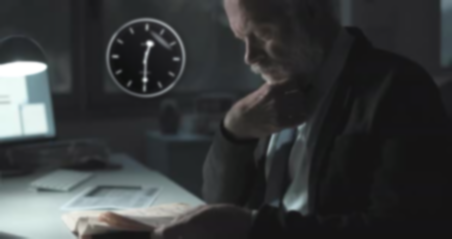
12:30
